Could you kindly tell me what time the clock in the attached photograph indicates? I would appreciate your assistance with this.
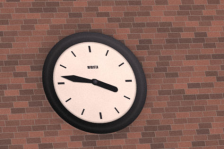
3:47
